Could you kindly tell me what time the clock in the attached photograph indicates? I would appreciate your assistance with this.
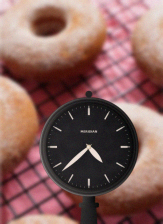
4:38
